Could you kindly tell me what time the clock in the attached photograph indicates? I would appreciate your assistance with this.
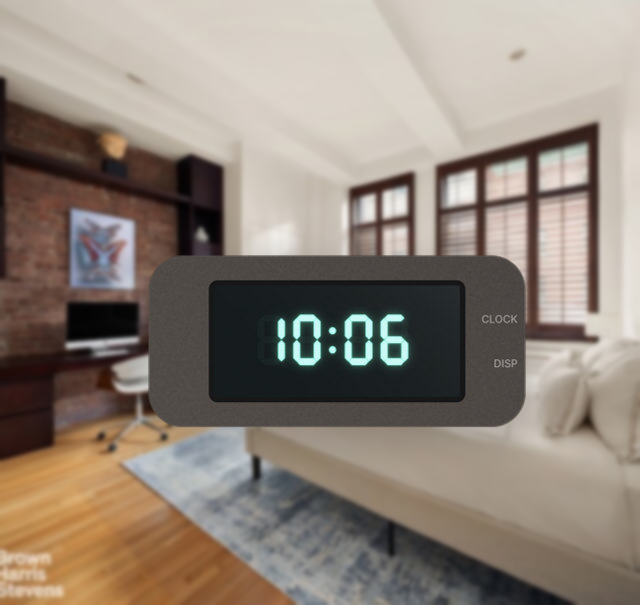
10:06
